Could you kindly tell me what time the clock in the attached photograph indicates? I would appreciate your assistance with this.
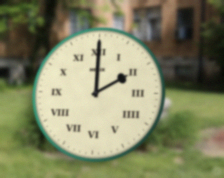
2:00
